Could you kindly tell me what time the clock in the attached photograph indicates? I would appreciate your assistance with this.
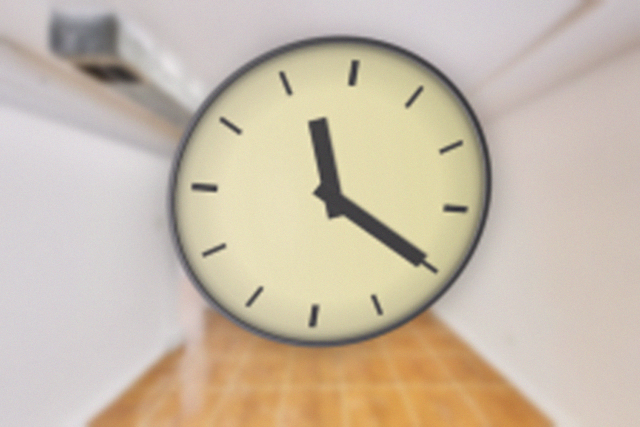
11:20
